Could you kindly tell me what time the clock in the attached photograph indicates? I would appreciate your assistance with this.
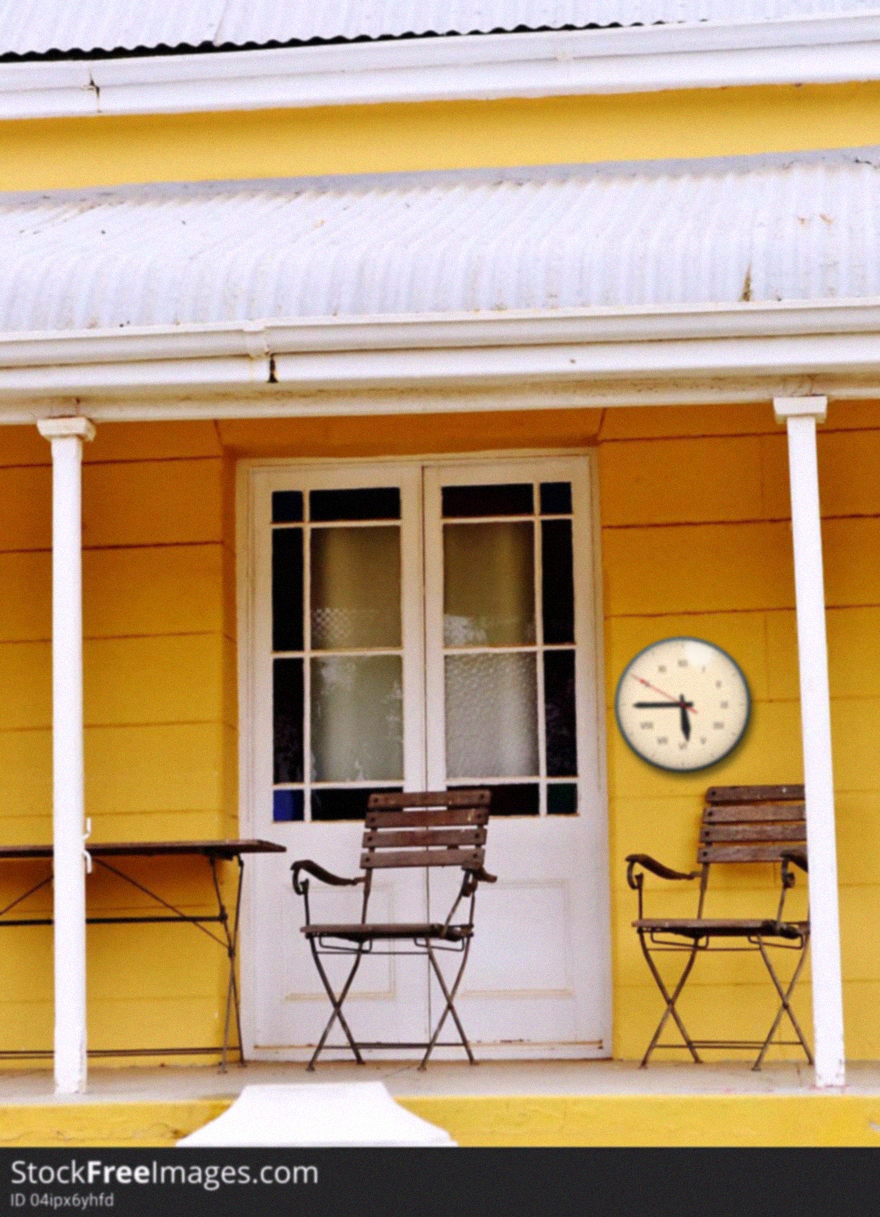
5:44:50
